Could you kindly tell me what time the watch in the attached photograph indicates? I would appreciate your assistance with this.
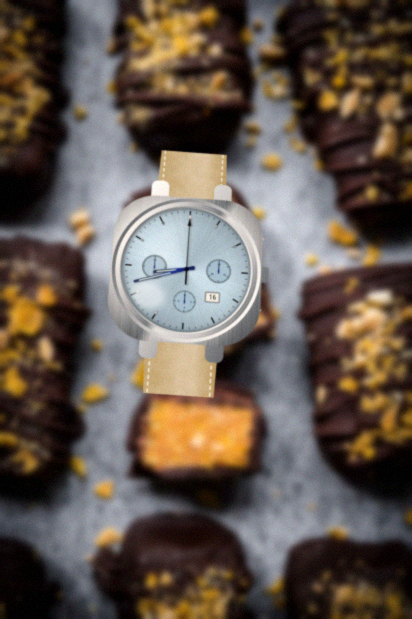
8:42
